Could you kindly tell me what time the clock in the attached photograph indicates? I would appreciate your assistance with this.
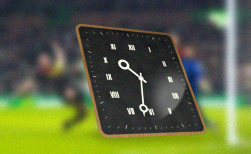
10:32
